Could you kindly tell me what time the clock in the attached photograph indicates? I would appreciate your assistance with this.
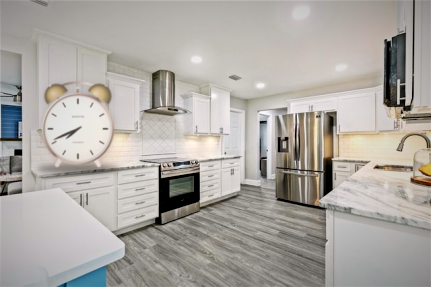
7:41
